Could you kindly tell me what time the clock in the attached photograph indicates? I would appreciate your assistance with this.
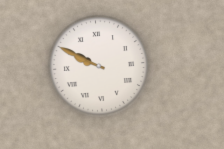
9:50
